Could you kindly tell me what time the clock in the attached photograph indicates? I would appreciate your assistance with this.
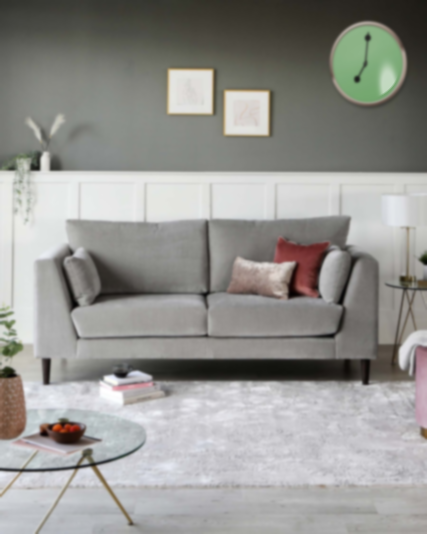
7:01
